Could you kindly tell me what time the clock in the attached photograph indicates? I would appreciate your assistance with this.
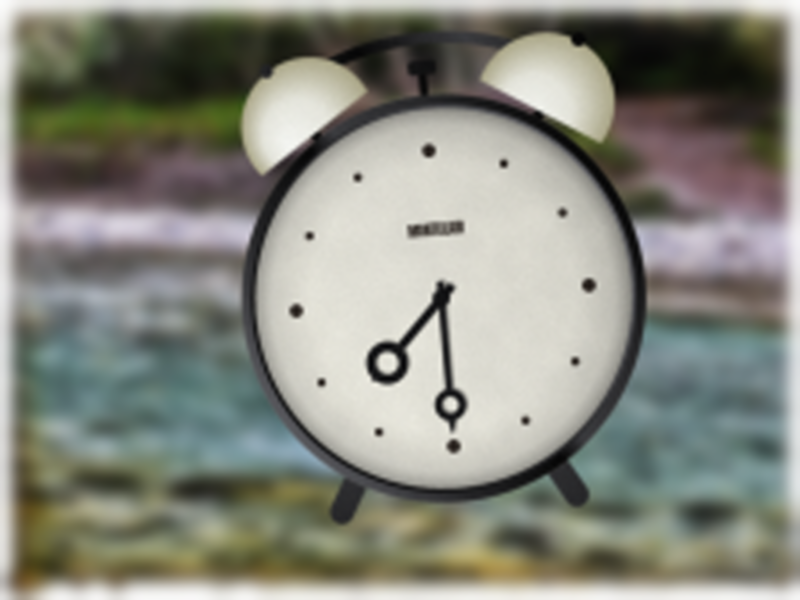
7:30
